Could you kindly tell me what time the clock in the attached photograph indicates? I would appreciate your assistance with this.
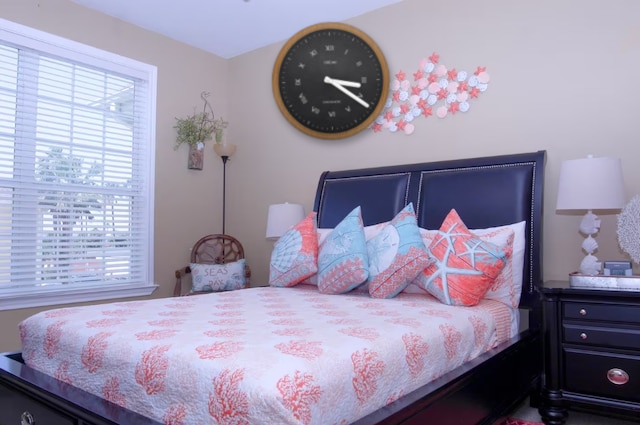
3:21
